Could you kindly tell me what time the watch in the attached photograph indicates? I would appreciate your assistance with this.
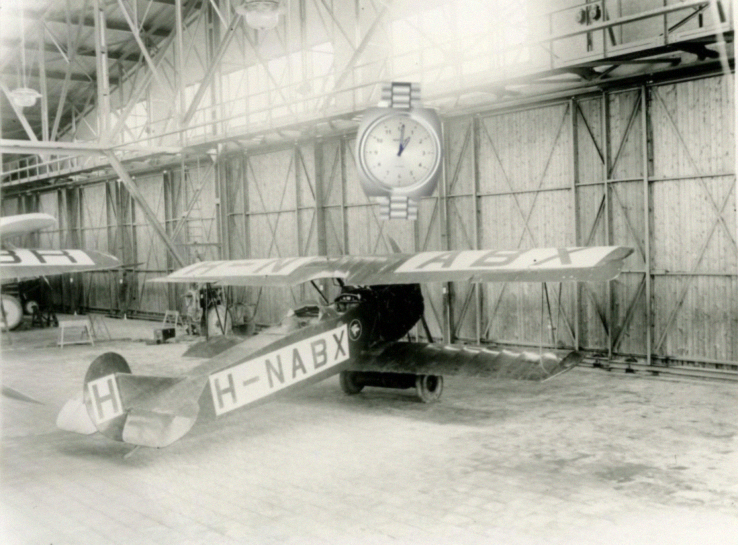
1:01
